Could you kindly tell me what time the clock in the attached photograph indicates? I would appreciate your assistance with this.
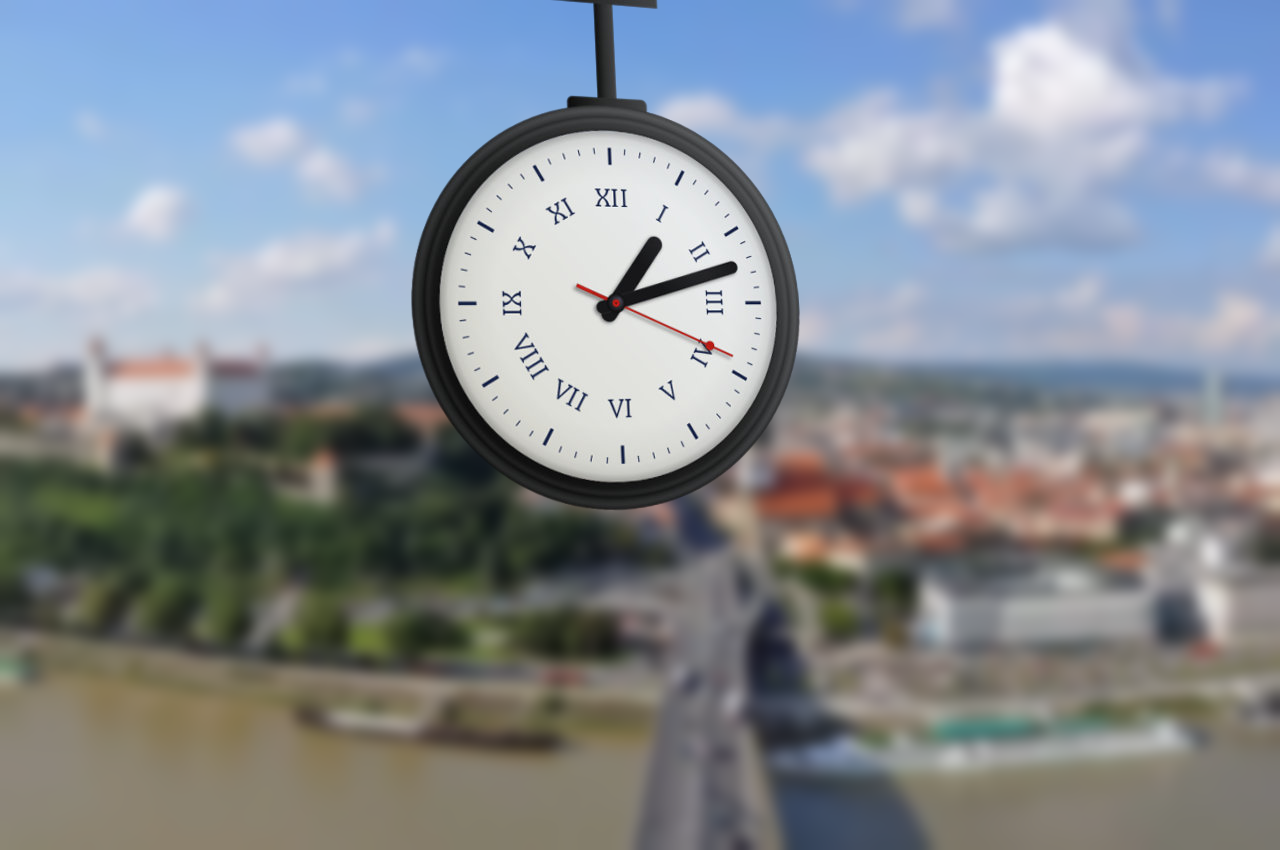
1:12:19
